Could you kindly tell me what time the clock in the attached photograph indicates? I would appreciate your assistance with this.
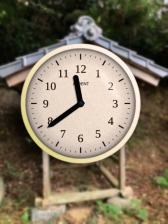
11:39
